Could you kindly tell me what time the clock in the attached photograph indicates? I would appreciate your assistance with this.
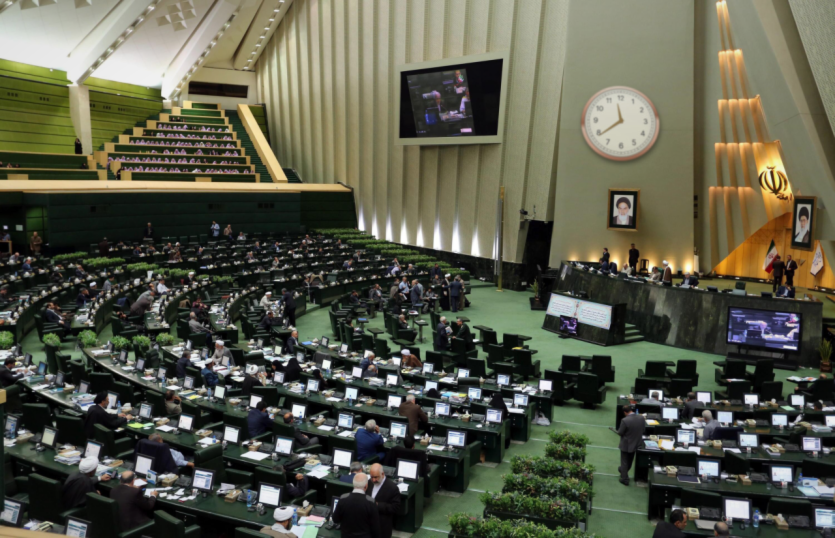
11:39
